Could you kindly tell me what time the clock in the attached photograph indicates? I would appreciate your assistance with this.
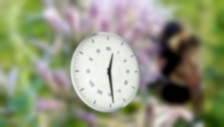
12:29
